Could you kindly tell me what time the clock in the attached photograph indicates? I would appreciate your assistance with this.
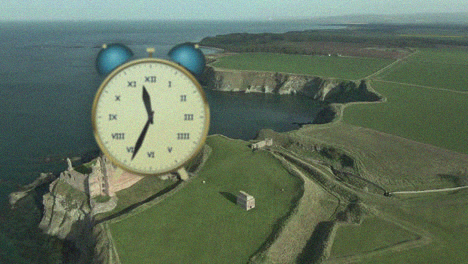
11:34
